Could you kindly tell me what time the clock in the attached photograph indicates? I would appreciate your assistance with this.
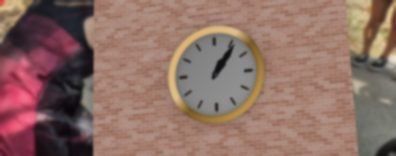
1:06
